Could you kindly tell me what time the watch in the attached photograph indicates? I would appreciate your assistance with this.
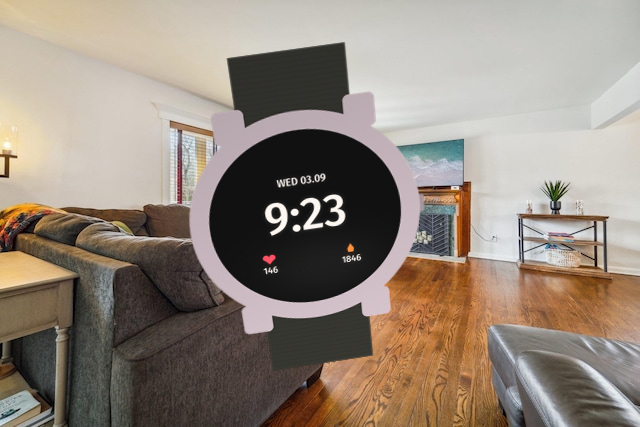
9:23
